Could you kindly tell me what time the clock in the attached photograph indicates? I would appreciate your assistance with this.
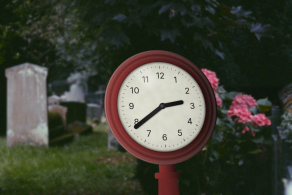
2:39
